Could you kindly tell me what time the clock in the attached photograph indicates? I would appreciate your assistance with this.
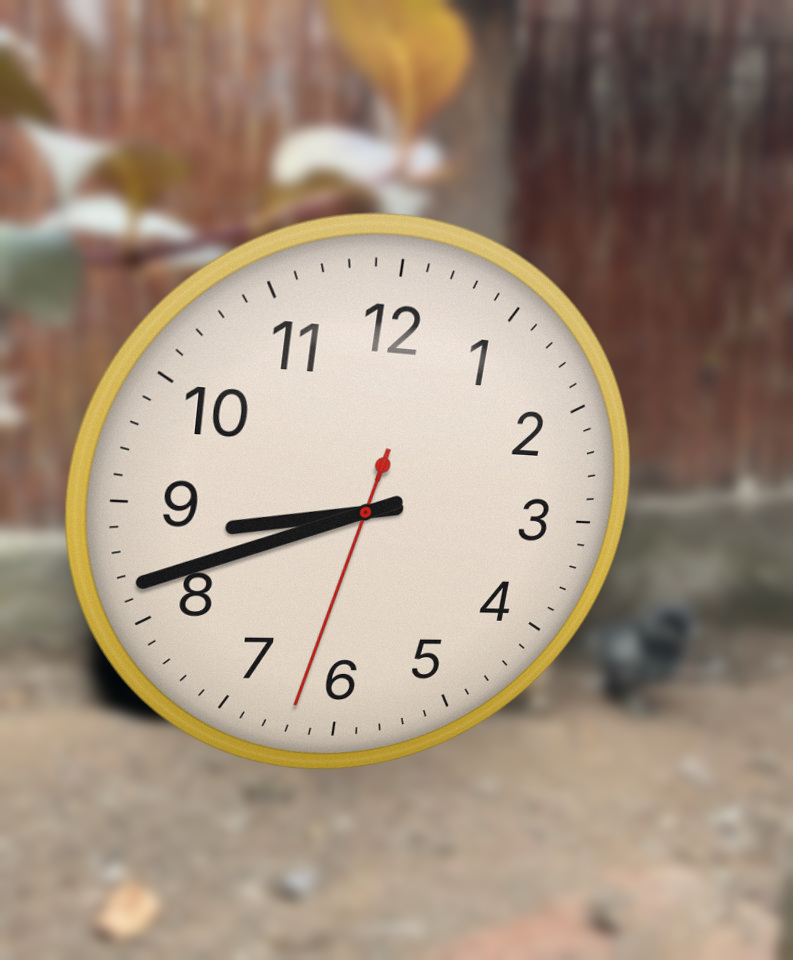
8:41:32
